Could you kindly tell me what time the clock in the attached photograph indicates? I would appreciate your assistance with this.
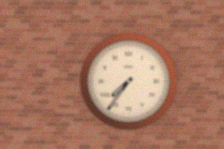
7:36
